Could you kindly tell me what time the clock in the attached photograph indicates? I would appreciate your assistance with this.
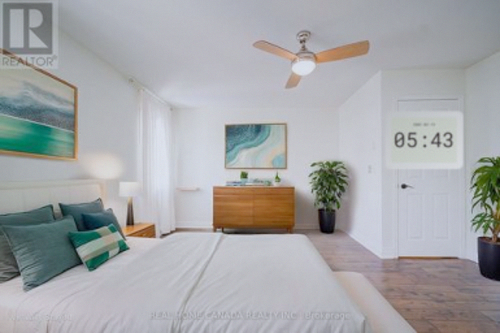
5:43
